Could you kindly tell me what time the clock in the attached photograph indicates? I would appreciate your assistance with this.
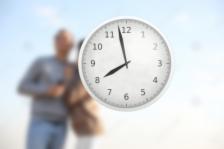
7:58
